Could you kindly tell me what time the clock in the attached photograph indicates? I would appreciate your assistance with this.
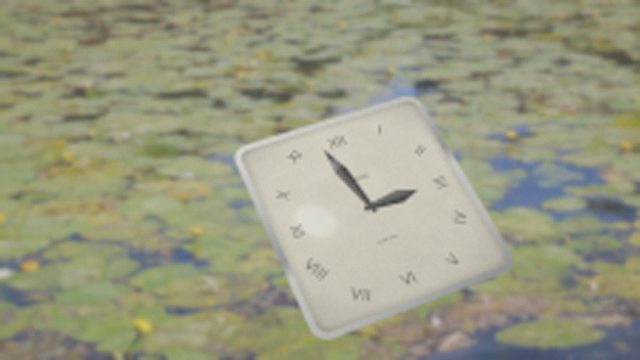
2:58
